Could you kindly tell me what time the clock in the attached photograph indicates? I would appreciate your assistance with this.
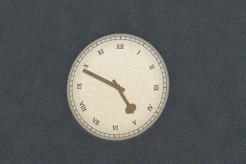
4:49
